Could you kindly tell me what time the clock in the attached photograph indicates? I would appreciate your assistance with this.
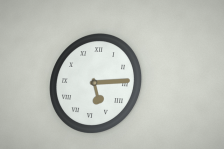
5:14
